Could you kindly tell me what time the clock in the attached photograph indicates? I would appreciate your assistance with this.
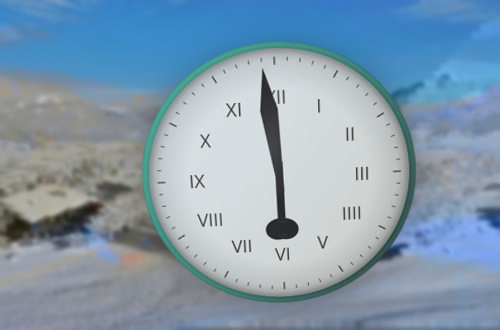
5:59
